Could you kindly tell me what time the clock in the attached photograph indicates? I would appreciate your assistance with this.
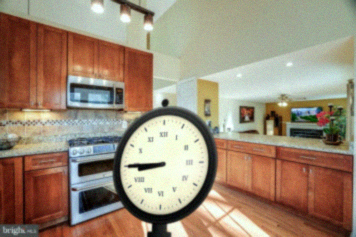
8:45
